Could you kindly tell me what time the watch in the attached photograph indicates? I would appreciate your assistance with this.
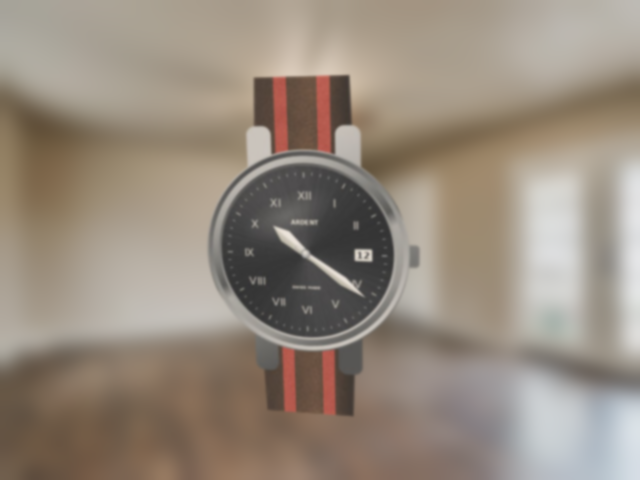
10:21
